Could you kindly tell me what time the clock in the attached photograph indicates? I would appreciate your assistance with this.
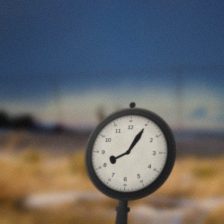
8:05
